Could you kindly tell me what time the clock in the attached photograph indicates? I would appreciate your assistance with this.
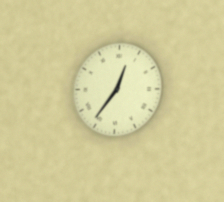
12:36
